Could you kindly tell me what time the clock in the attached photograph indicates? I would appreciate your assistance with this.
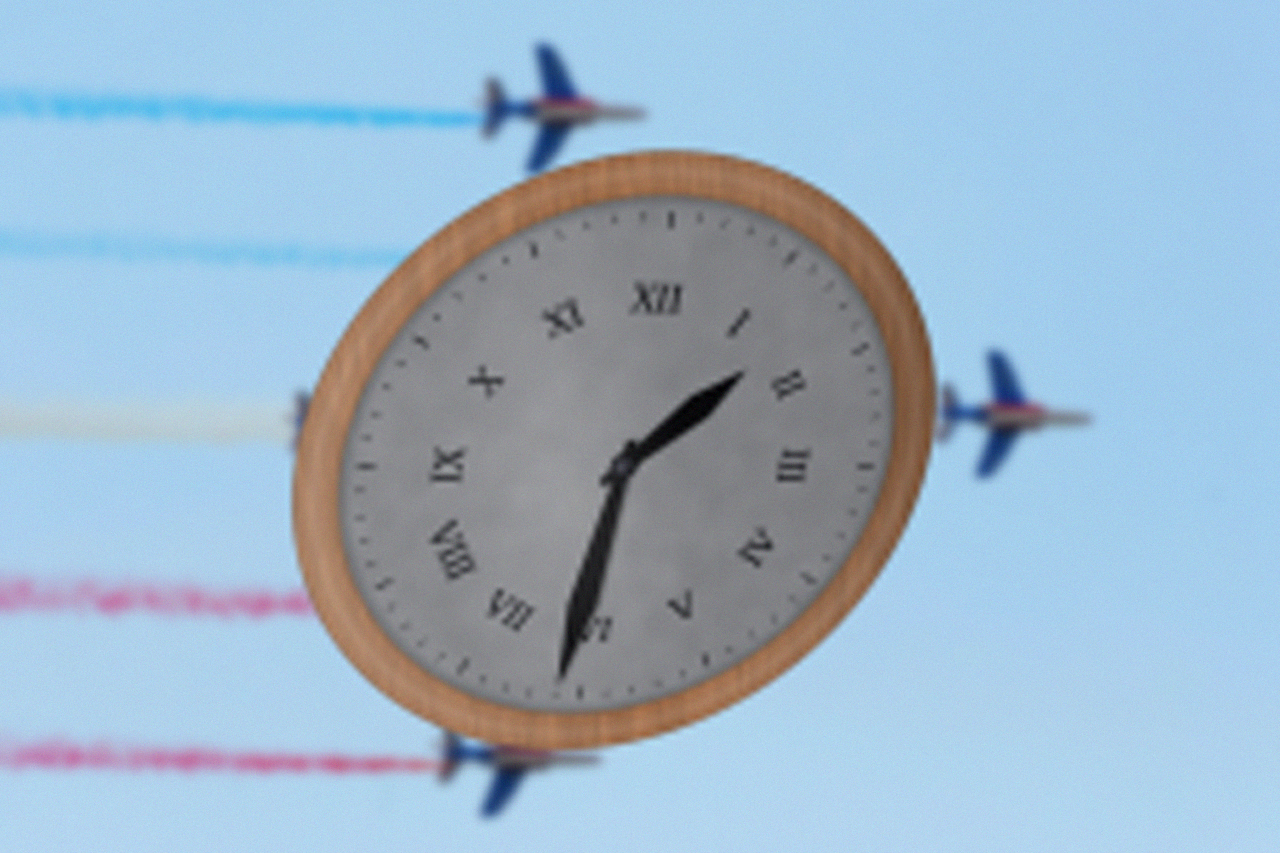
1:31
